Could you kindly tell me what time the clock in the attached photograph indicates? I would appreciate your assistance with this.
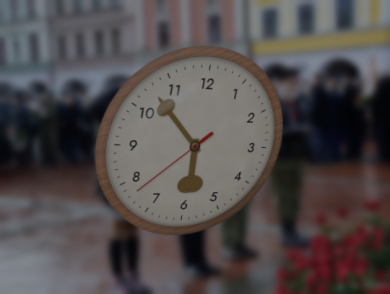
5:52:38
